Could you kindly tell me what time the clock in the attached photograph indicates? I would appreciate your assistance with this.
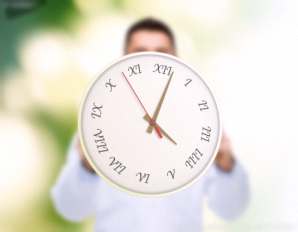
4:01:53
